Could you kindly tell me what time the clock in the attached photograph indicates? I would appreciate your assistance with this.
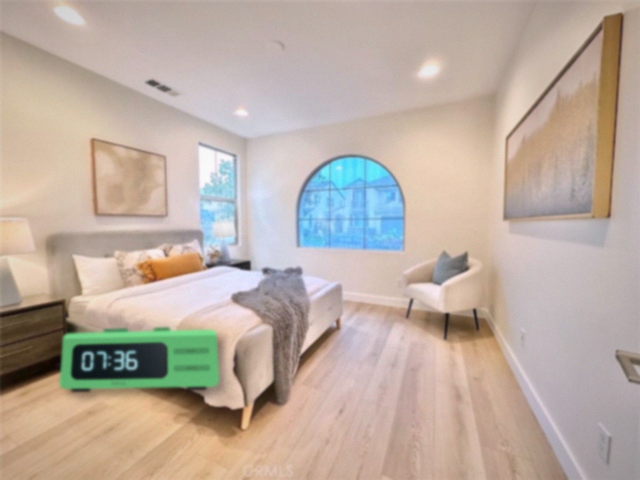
7:36
